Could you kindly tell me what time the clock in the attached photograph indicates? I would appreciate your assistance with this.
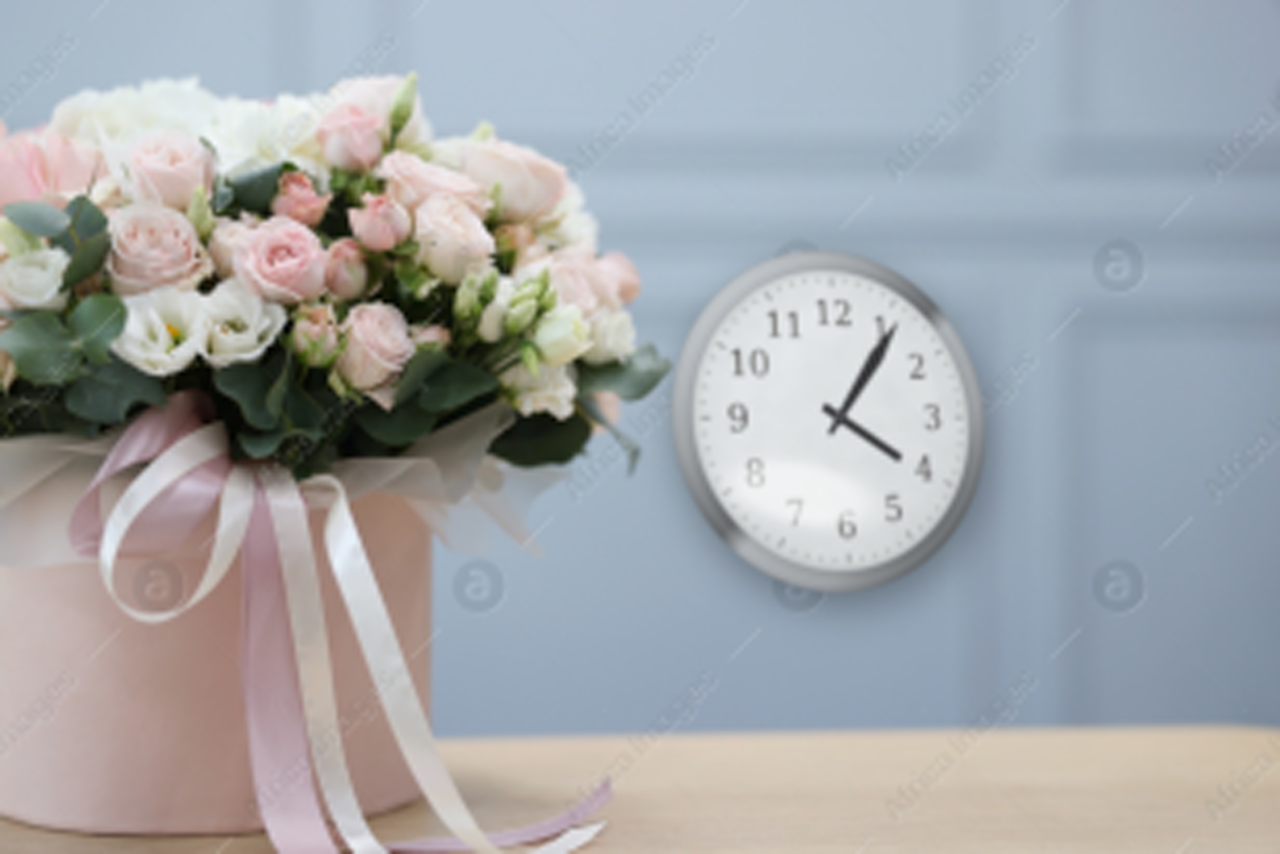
4:06
